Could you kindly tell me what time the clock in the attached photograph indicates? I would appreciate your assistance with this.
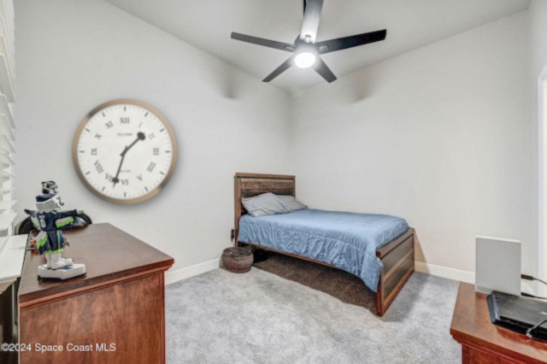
1:33
